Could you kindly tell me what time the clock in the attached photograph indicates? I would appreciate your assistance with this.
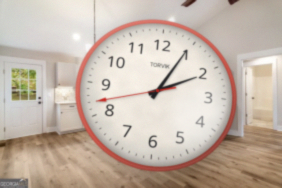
2:04:42
